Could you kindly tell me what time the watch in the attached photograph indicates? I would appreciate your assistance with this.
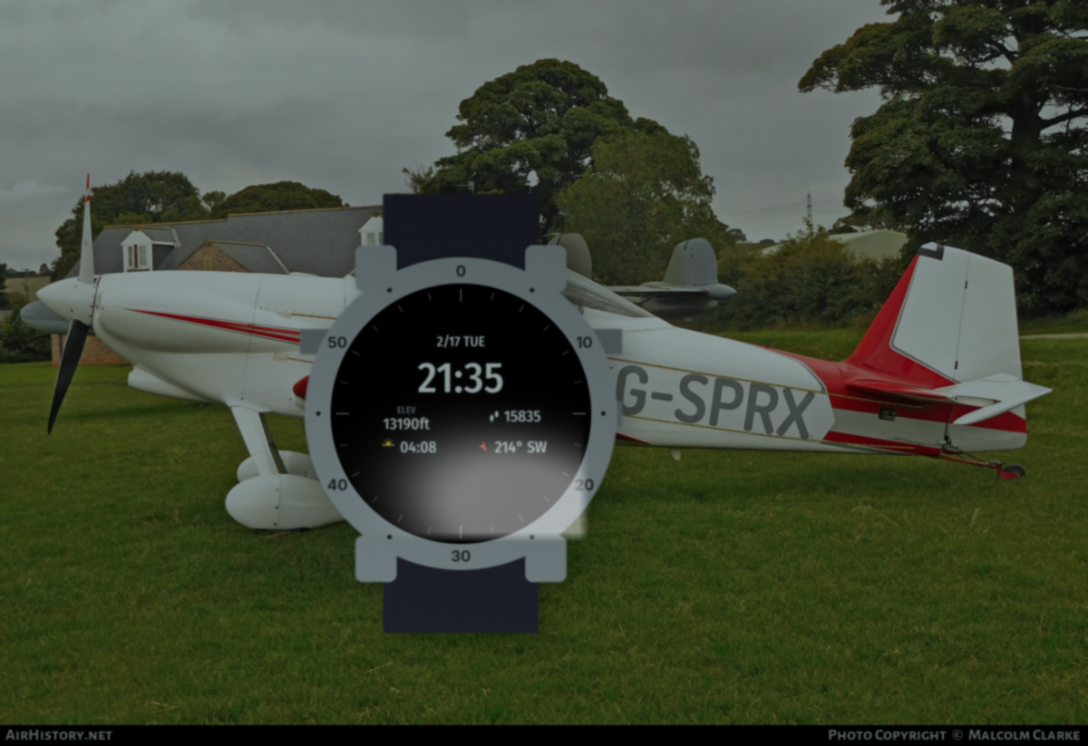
21:35
